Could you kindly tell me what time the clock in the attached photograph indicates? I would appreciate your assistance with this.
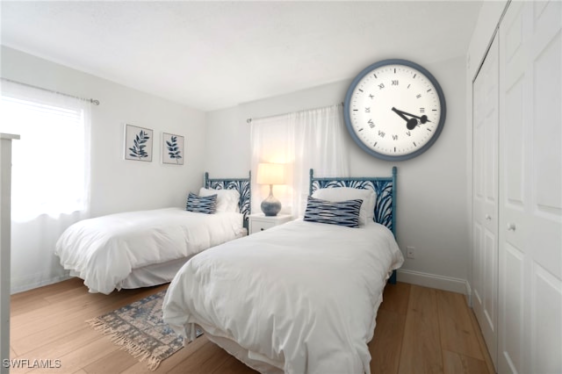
4:18
